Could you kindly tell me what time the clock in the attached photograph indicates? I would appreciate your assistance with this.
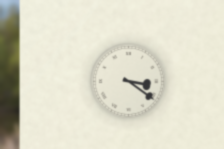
3:21
